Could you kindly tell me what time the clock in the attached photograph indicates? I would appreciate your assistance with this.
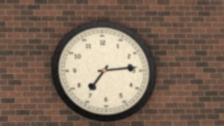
7:14
